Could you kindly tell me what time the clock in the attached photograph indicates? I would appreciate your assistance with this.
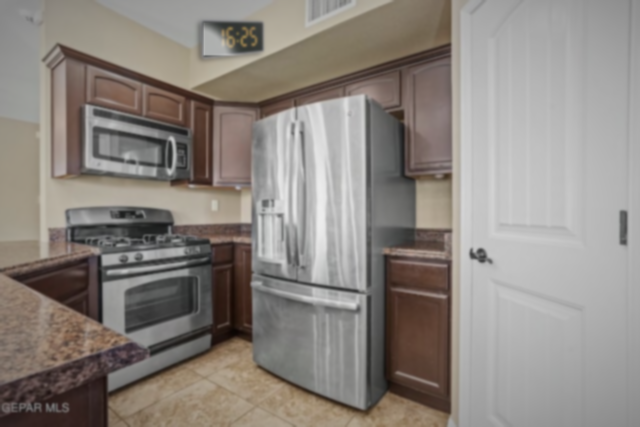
16:25
